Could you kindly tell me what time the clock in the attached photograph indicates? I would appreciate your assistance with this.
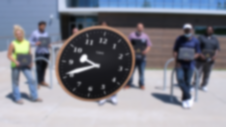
9:41
